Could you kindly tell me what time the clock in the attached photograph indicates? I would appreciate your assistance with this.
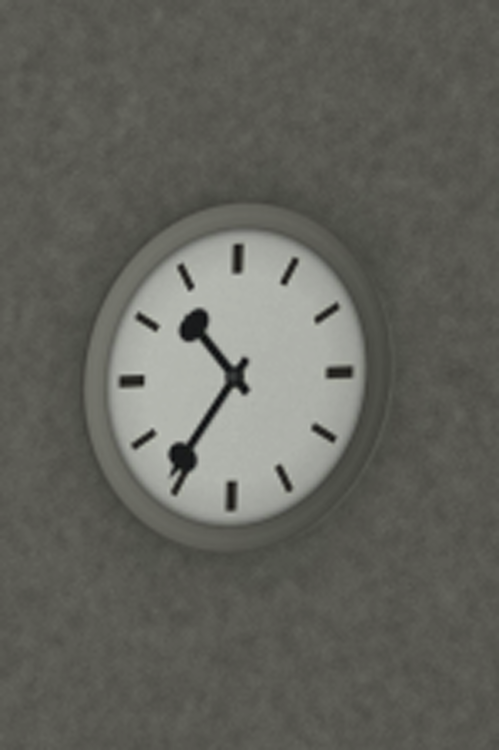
10:36
